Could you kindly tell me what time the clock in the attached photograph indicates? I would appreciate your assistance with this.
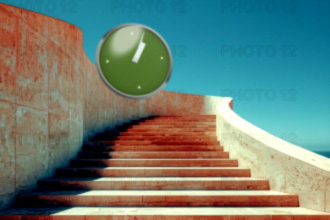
1:04
